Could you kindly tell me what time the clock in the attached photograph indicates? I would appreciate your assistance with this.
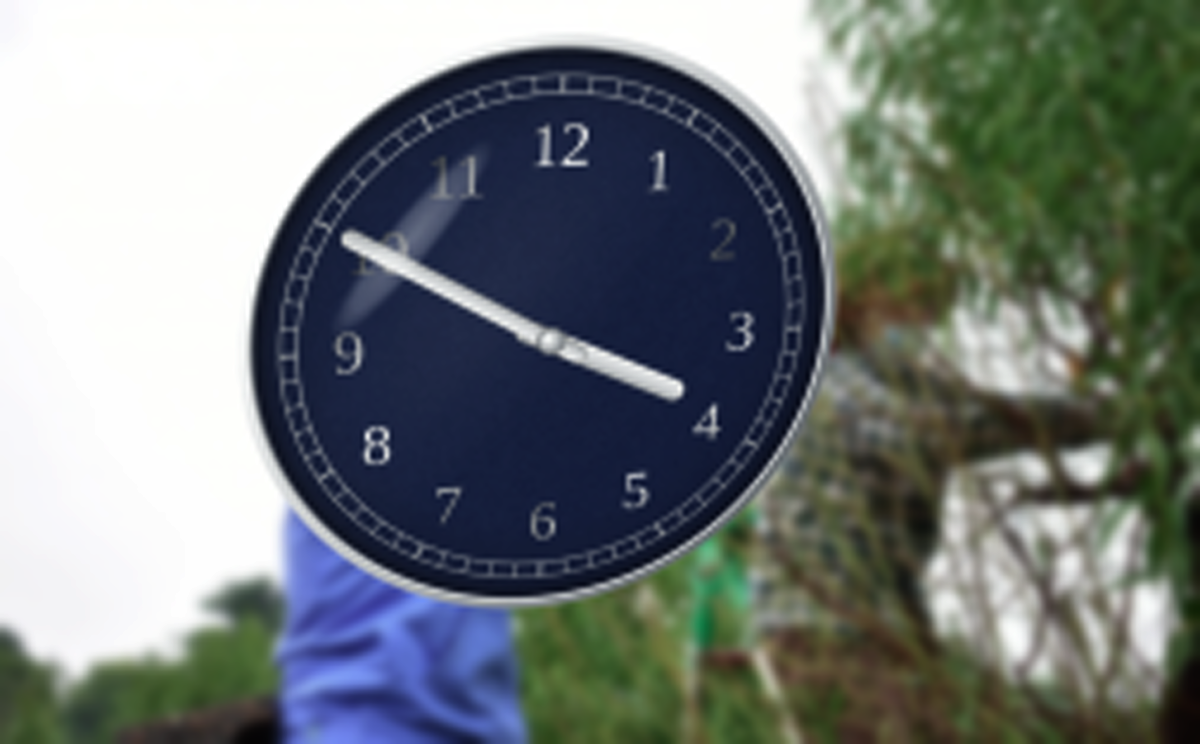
3:50
